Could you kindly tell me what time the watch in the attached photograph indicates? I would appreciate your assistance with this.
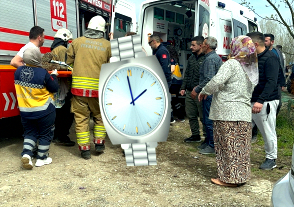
1:59
